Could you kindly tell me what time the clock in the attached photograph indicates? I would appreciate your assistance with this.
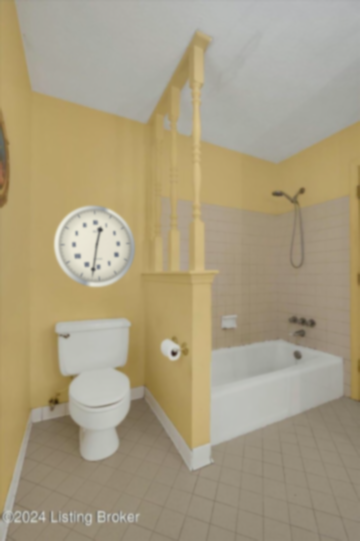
12:32
